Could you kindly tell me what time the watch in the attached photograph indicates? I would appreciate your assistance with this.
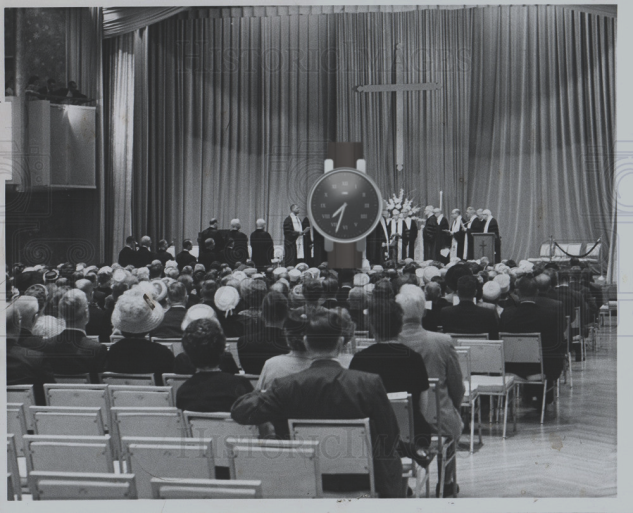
7:33
